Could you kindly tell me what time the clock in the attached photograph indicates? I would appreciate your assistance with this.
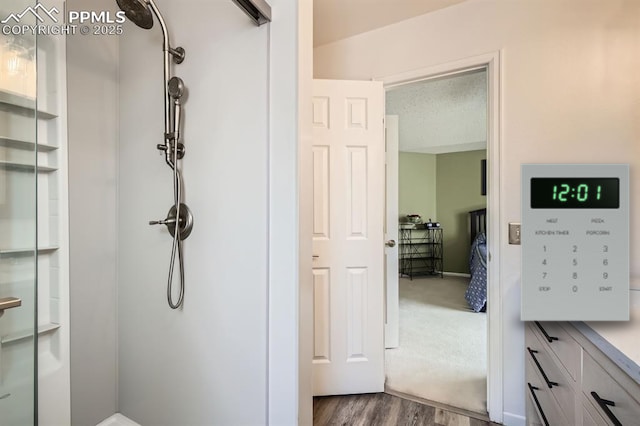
12:01
